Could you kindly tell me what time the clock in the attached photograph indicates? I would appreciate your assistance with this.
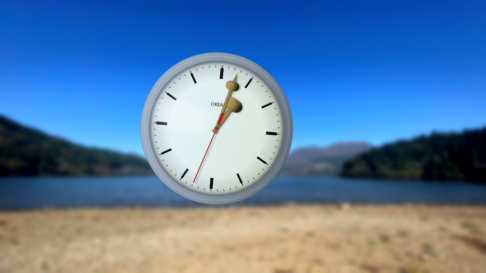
1:02:33
